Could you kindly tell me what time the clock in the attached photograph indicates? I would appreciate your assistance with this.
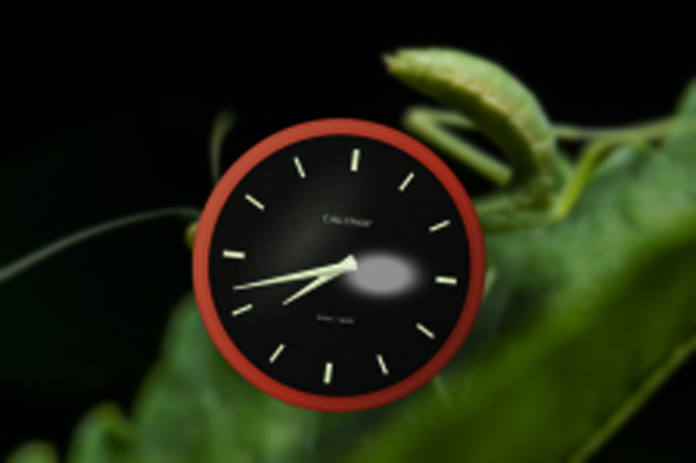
7:42
